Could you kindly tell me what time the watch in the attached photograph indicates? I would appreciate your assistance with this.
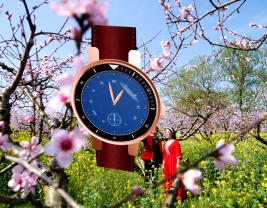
12:58
